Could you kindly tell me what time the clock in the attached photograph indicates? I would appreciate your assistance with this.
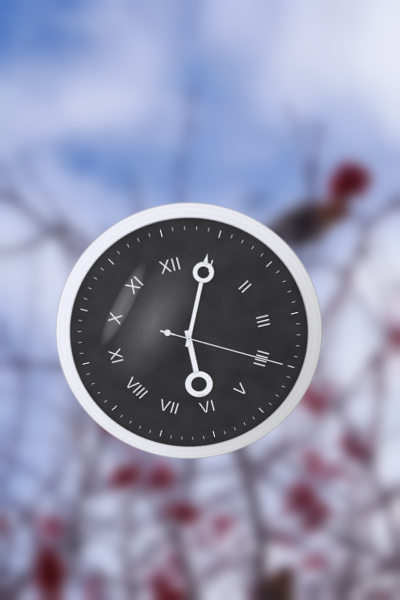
6:04:20
